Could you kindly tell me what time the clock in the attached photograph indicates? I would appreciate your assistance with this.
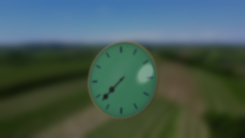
7:38
